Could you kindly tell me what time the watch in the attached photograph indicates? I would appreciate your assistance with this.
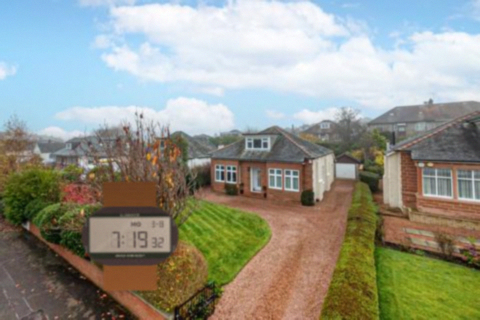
7:19
